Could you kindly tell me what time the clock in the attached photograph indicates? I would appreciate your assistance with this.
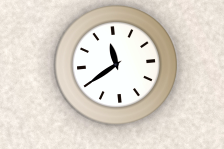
11:40
